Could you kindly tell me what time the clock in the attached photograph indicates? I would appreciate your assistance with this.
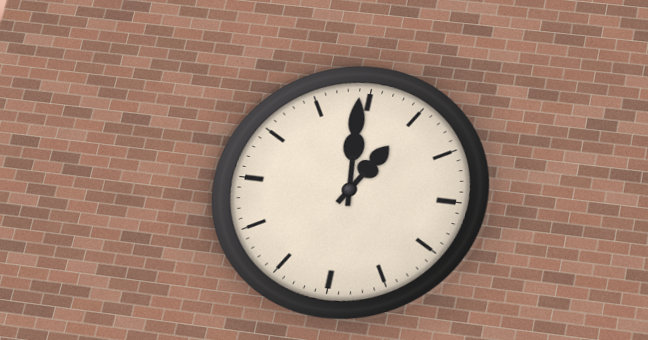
12:59
